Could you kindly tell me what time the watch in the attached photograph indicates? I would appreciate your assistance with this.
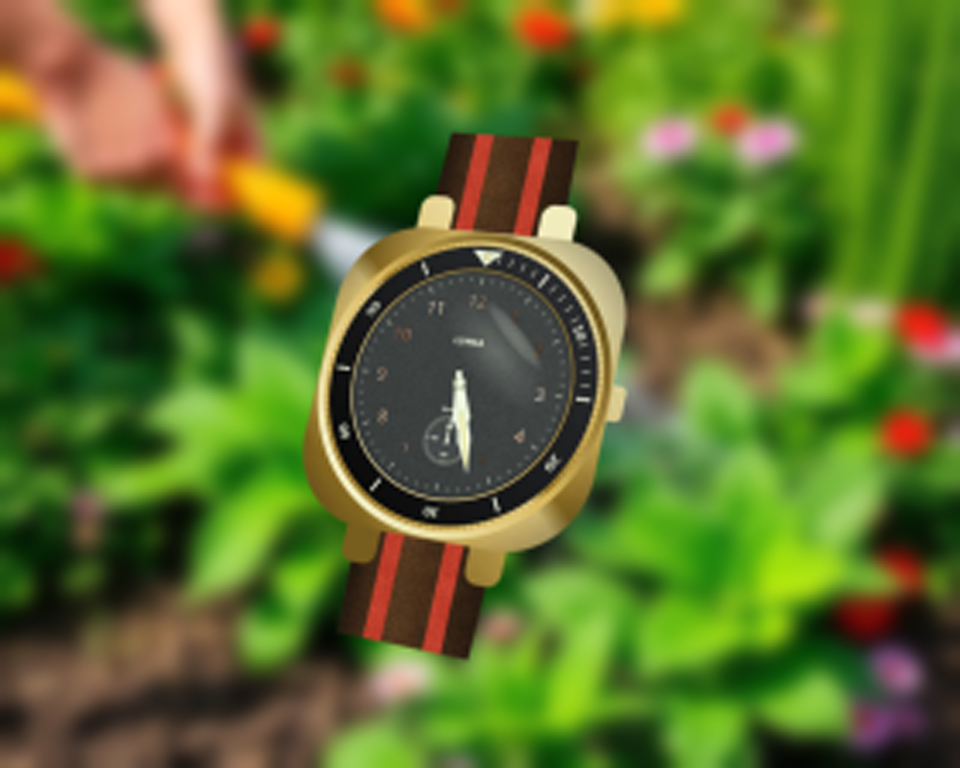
5:27
